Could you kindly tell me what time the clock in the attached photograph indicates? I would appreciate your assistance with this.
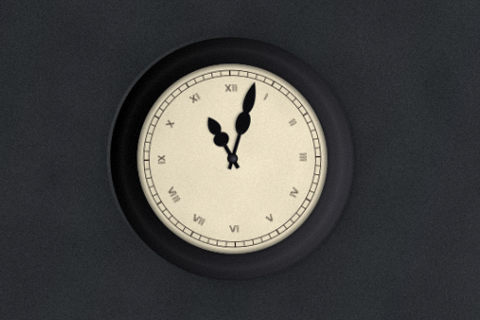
11:03
